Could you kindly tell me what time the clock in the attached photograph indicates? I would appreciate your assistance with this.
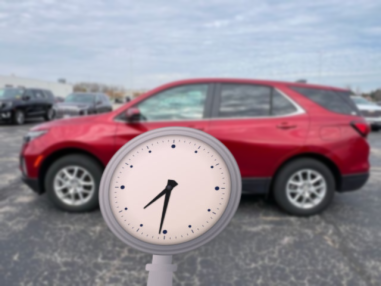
7:31
